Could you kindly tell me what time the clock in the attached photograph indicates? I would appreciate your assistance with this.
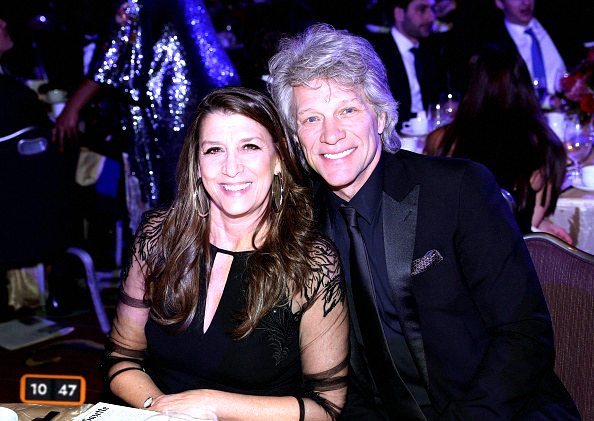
10:47
